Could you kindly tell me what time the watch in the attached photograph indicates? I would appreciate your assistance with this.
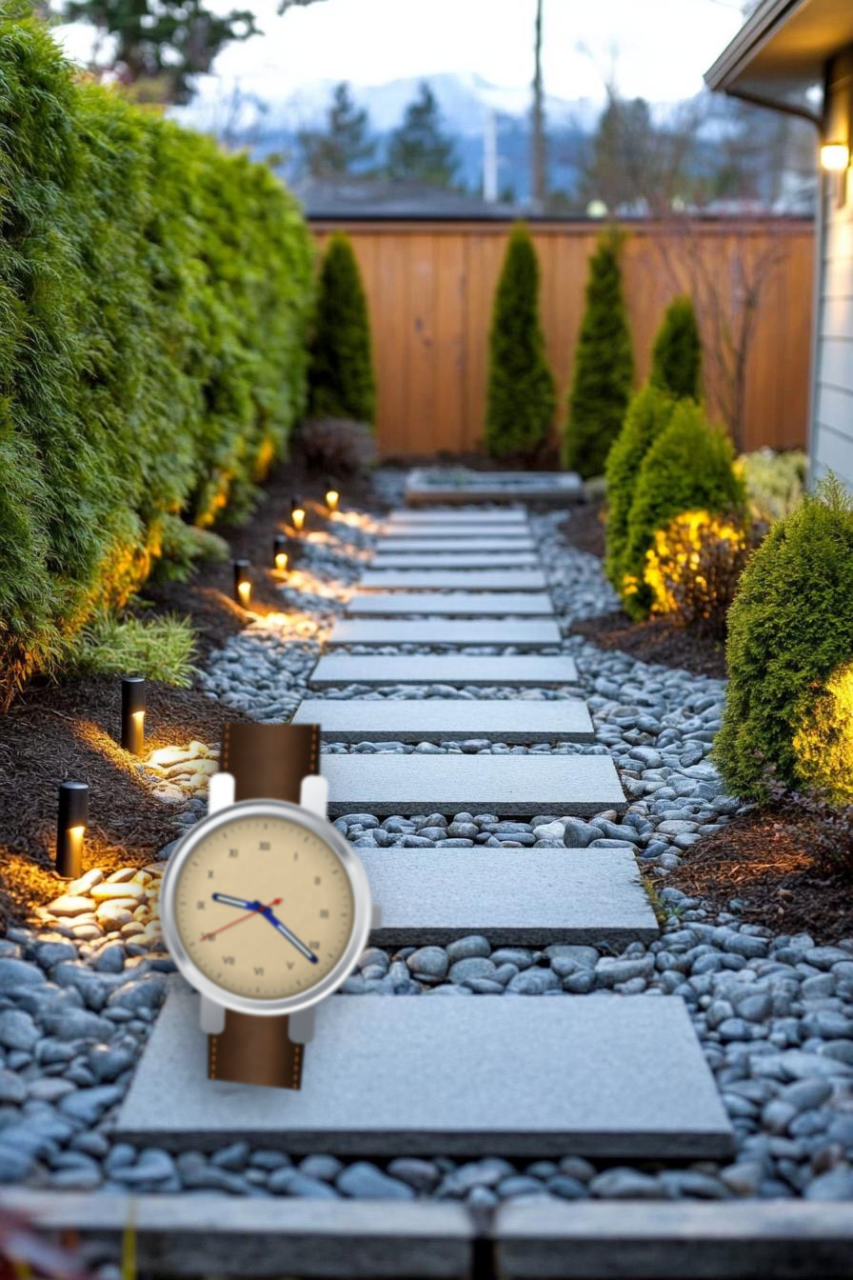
9:21:40
